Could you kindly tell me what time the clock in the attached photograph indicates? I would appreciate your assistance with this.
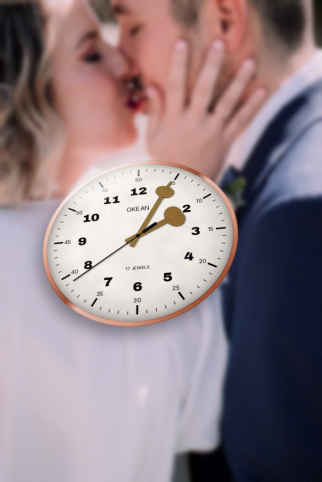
2:04:39
